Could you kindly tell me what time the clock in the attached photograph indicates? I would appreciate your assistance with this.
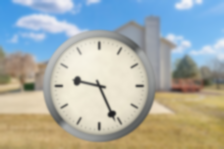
9:26
